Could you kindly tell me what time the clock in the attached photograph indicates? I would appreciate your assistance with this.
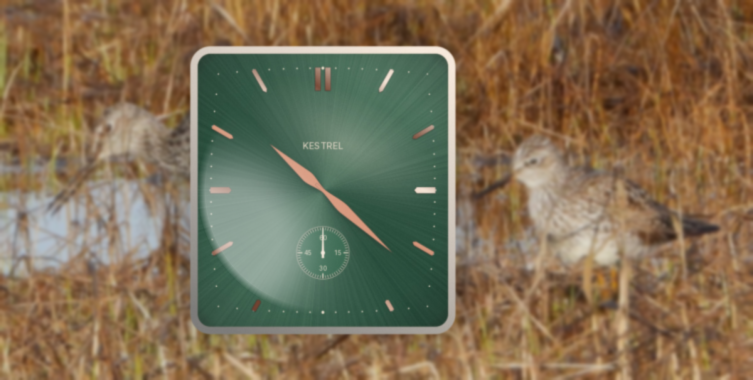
10:22
